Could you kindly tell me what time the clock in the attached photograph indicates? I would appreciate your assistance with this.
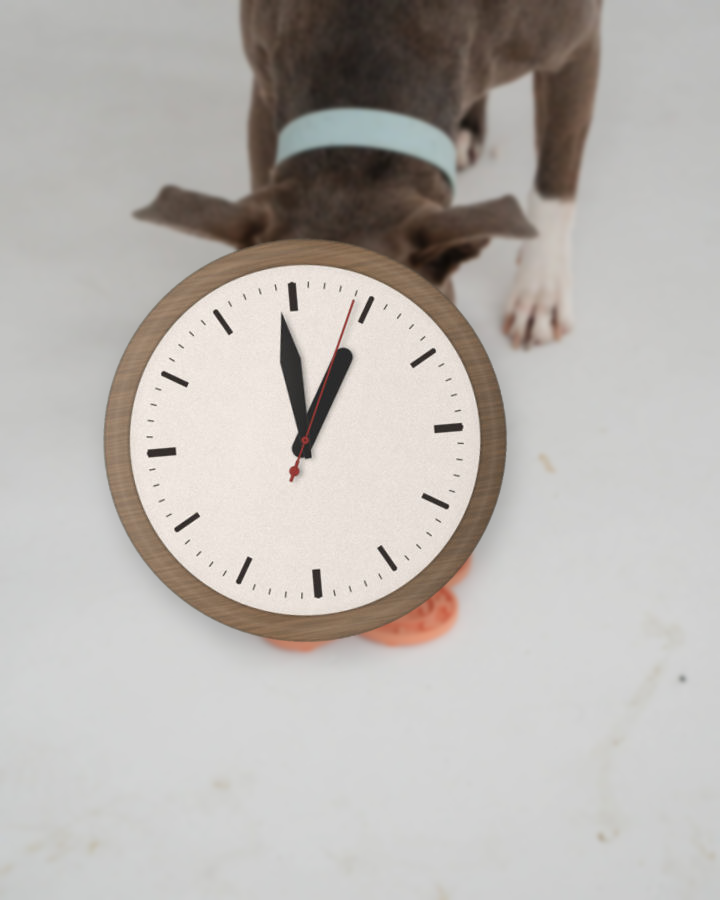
12:59:04
